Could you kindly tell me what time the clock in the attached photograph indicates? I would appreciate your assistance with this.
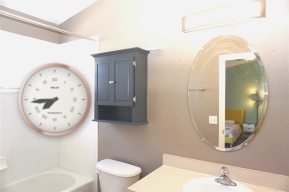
7:44
